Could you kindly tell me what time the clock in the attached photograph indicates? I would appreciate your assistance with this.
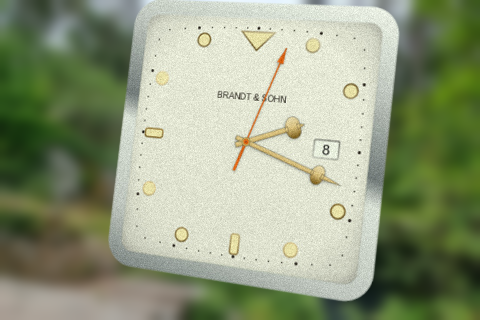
2:18:03
